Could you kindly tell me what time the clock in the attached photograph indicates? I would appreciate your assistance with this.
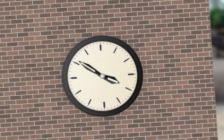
3:51
